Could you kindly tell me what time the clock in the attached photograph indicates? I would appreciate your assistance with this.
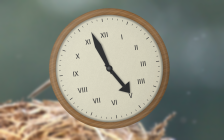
4:57
